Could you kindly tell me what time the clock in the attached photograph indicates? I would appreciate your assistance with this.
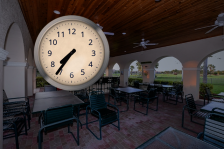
7:36
